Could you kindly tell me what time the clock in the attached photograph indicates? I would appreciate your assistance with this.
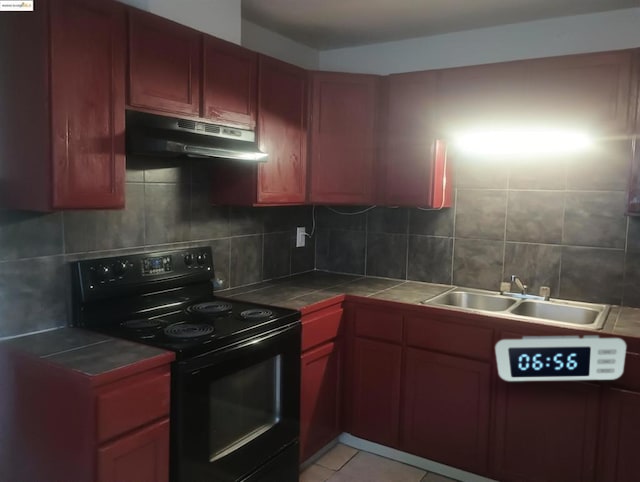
6:56
